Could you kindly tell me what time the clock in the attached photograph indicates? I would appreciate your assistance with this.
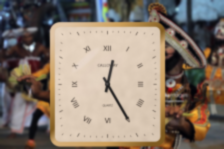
12:25
